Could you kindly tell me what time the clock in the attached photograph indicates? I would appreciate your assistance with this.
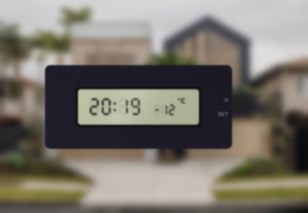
20:19
